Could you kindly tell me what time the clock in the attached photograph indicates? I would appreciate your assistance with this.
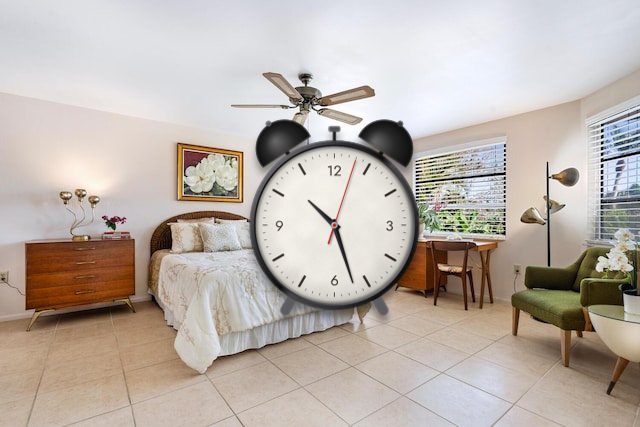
10:27:03
